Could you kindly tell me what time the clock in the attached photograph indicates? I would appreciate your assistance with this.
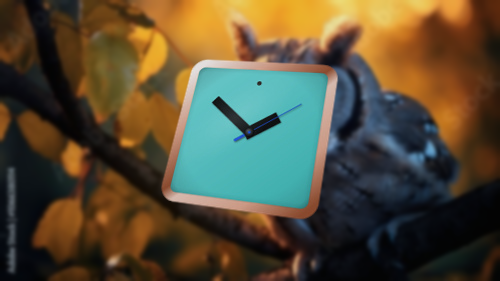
1:51:09
